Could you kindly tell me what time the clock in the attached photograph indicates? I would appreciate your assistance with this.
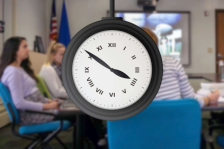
3:51
